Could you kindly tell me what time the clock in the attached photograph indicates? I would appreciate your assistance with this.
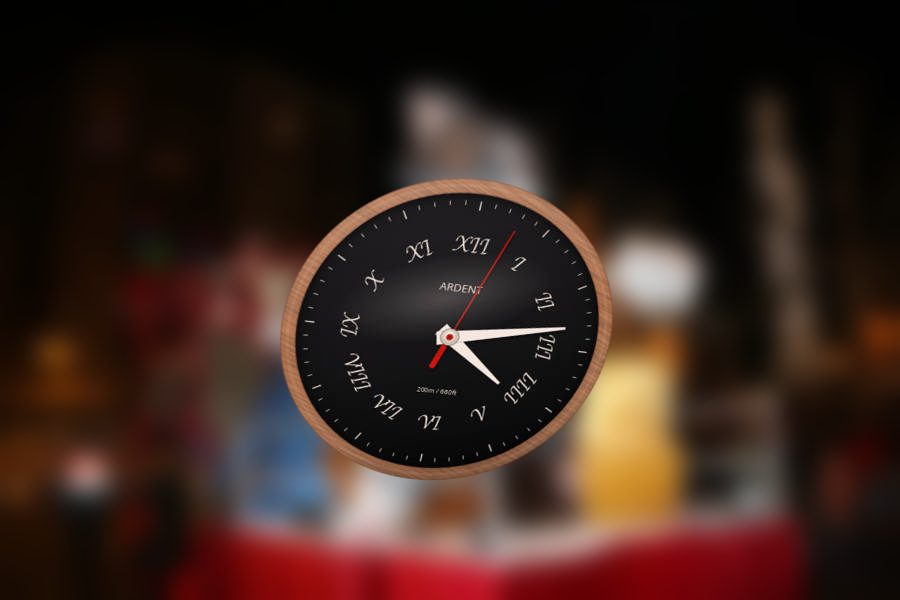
4:13:03
